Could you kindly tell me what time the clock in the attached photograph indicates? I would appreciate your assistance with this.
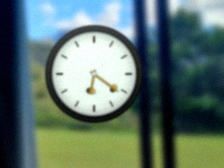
6:21
